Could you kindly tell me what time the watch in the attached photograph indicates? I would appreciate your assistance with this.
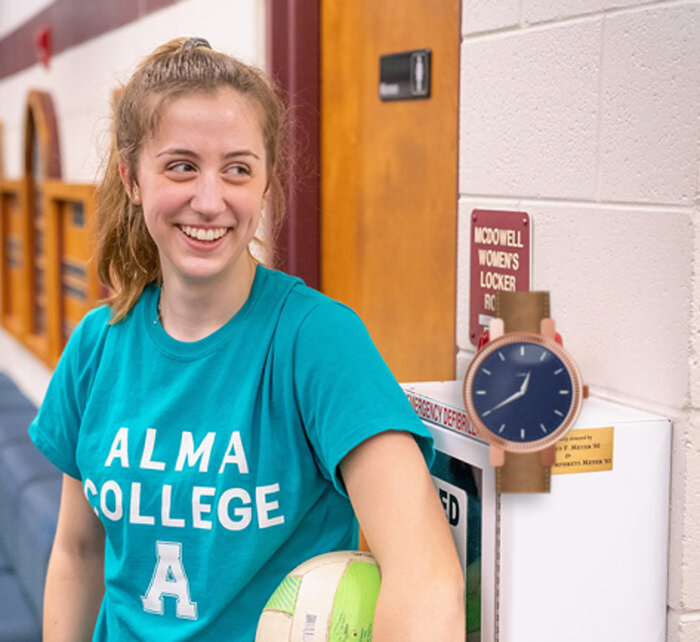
12:40
